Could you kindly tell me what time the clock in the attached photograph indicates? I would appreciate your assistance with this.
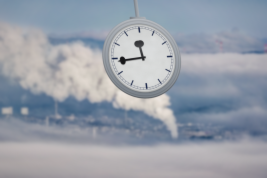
11:44
